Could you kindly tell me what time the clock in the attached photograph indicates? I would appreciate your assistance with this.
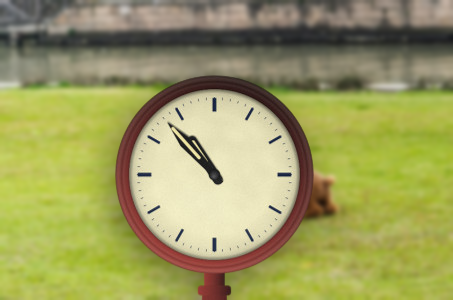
10:53
